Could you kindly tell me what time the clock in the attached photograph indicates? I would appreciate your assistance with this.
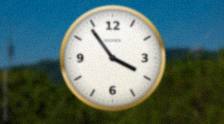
3:54
